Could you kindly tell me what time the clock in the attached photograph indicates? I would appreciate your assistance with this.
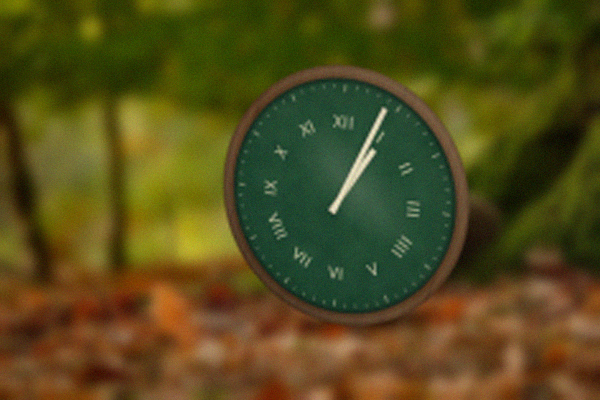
1:04
